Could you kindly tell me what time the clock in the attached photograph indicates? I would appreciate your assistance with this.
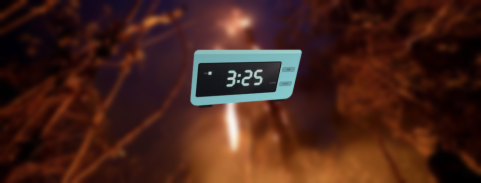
3:25
